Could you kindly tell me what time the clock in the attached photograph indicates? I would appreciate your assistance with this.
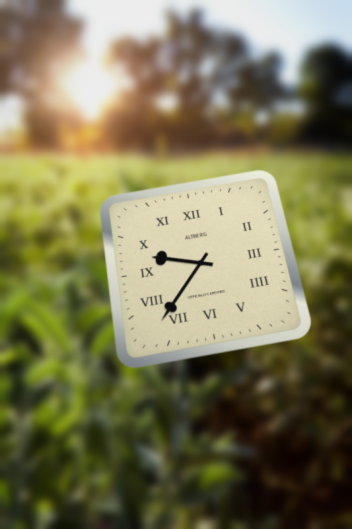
9:37
